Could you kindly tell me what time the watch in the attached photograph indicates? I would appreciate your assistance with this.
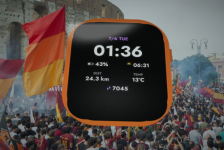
1:36
